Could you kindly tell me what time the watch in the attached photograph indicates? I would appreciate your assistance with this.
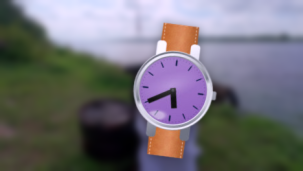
5:40
